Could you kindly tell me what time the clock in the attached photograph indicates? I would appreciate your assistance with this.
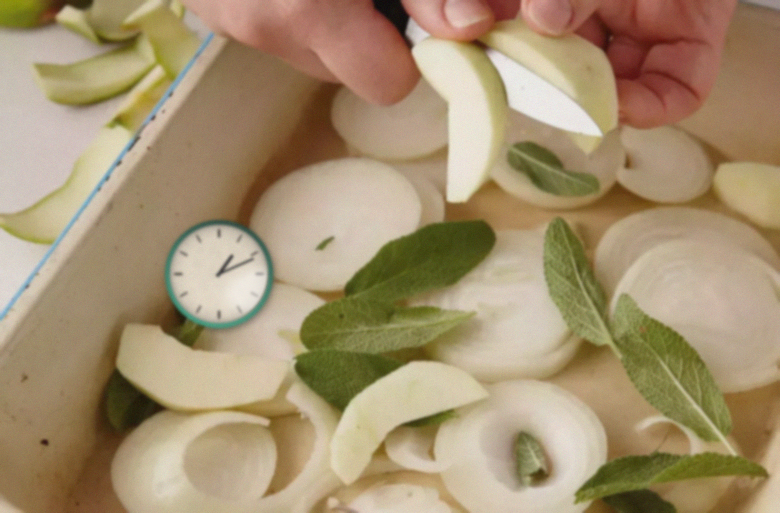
1:11
